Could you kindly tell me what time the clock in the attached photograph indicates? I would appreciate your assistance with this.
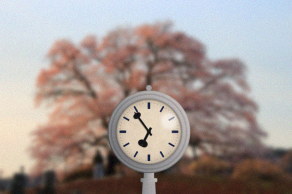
6:54
